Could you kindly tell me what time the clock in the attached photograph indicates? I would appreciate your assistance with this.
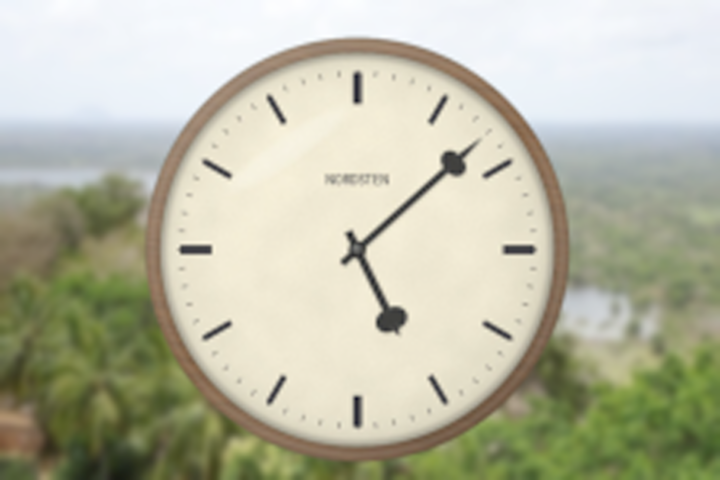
5:08
